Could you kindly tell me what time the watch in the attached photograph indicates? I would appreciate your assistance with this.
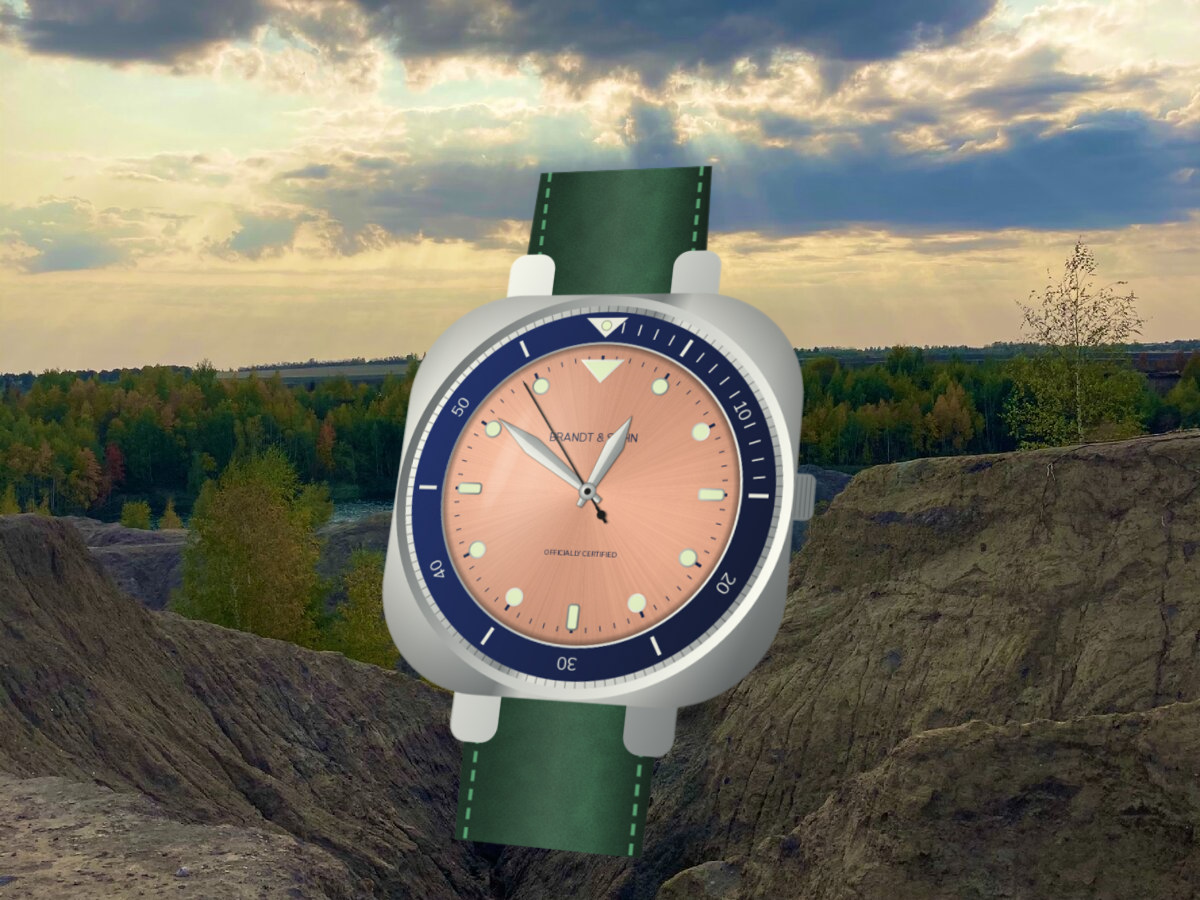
12:50:54
